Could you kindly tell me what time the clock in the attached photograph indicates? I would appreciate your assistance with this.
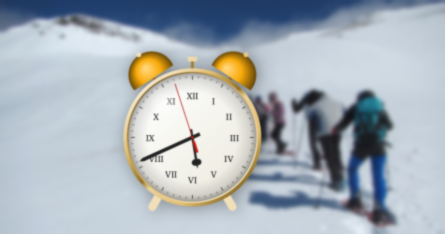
5:40:57
